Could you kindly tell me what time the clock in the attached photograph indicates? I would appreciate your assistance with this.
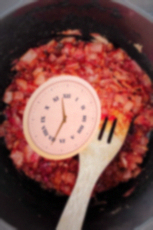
11:34
